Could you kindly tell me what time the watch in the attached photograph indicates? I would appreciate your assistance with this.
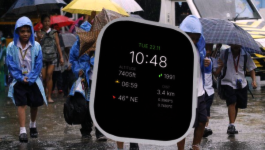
10:48
